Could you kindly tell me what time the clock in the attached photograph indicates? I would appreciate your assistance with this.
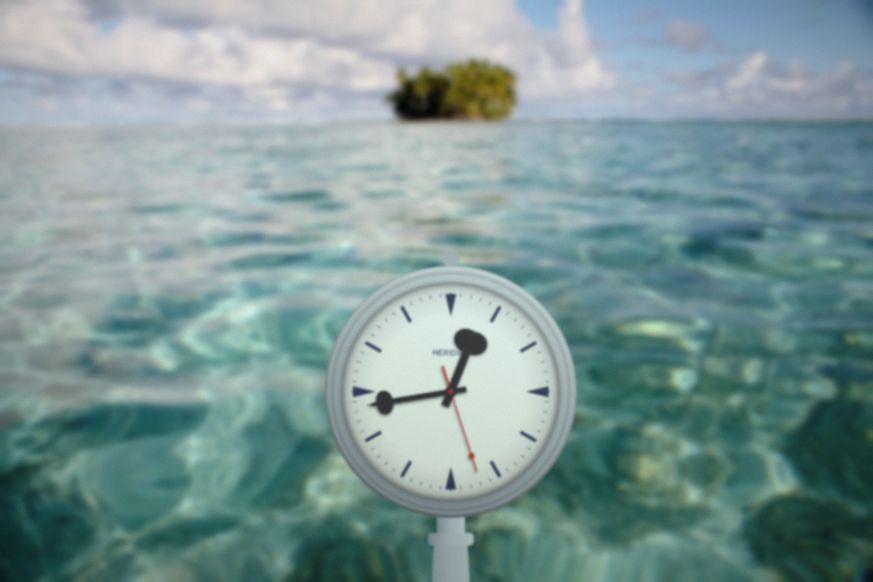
12:43:27
